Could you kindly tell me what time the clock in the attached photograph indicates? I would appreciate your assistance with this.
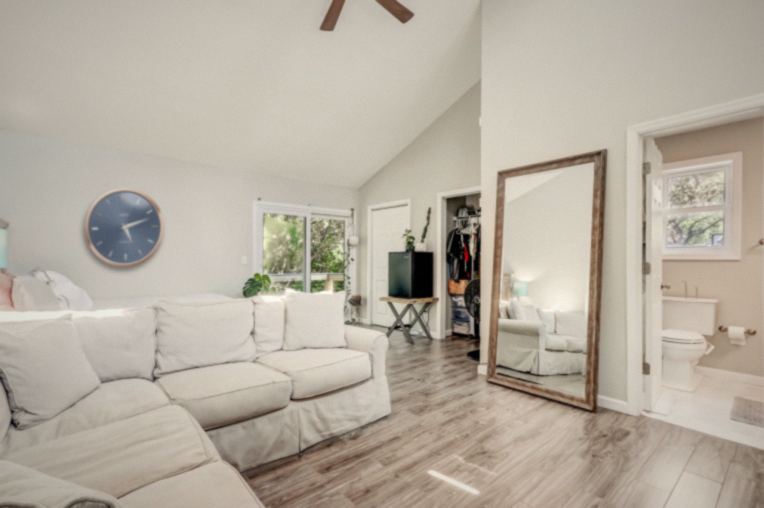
5:12
